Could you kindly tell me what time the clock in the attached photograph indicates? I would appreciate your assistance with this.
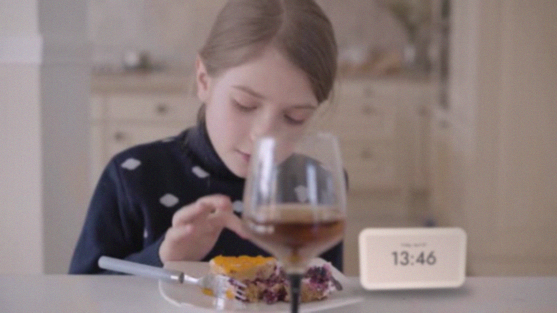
13:46
